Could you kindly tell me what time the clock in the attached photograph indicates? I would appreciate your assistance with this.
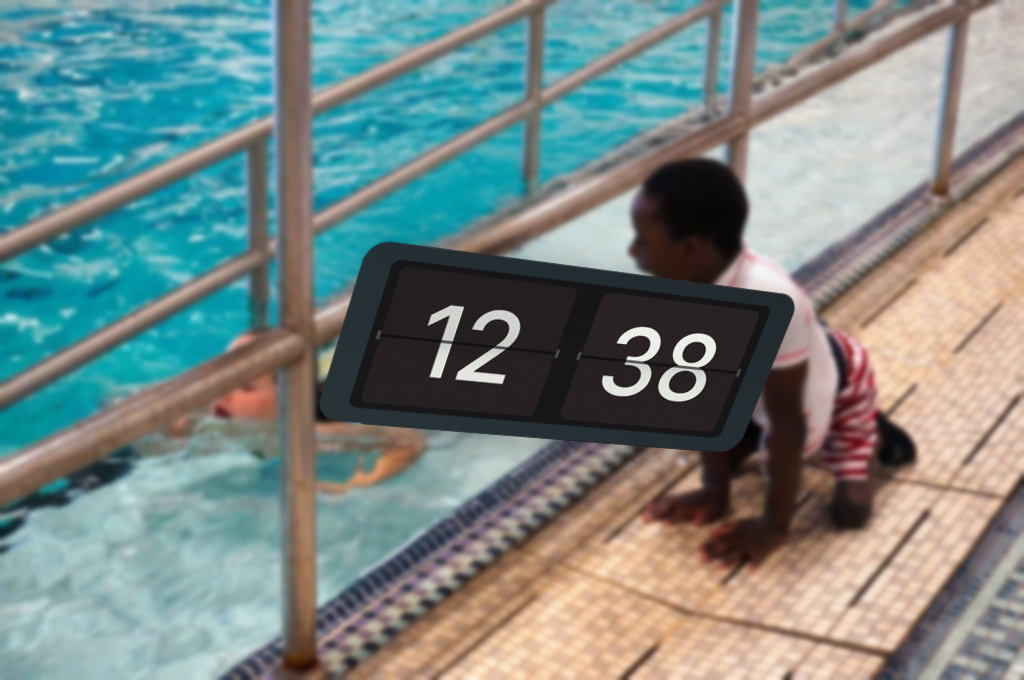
12:38
